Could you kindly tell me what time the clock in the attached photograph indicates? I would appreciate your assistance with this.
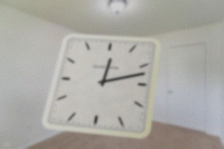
12:12
